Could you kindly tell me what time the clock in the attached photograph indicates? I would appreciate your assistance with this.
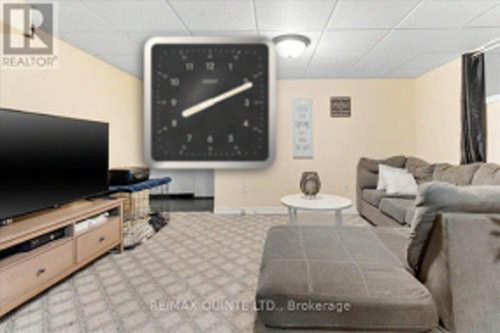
8:11
